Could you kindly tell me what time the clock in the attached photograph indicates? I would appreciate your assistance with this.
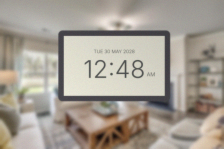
12:48
